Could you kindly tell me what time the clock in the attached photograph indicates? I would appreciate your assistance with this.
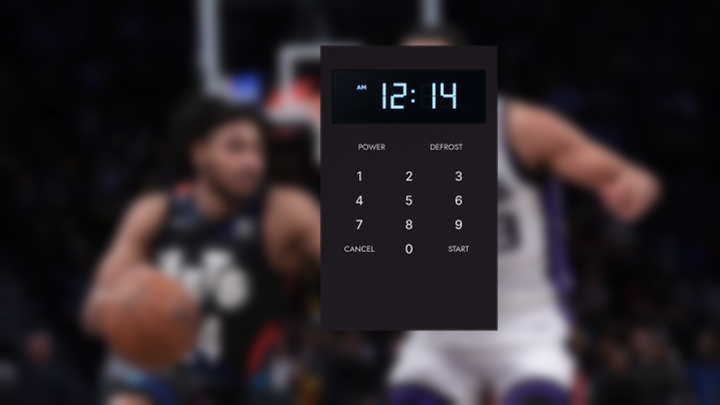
12:14
